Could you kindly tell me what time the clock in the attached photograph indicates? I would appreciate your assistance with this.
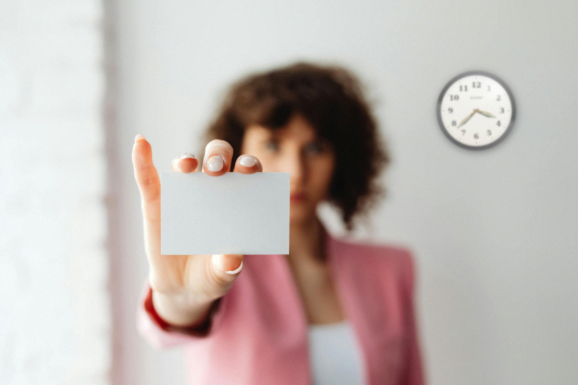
3:38
